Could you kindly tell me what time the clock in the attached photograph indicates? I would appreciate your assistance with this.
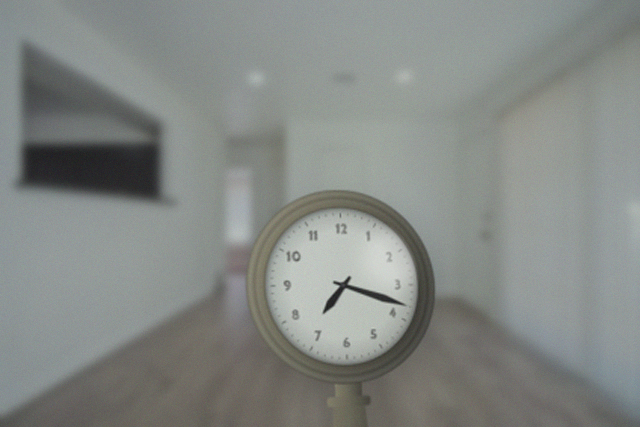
7:18
